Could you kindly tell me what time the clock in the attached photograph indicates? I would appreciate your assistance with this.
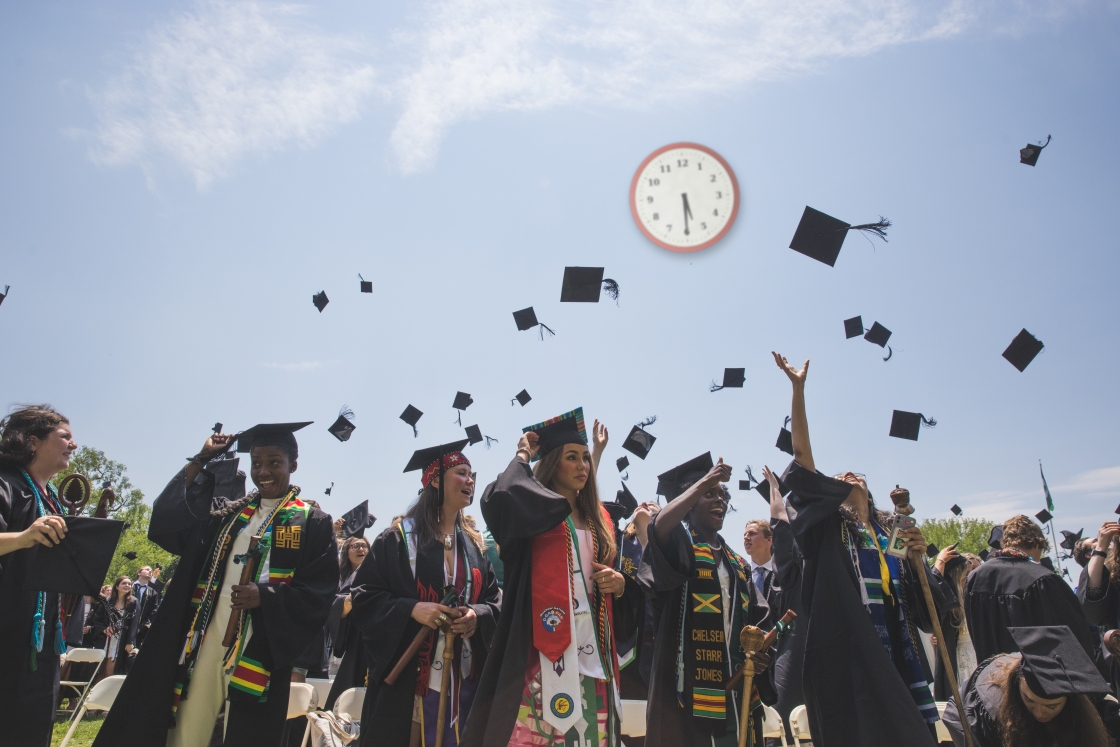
5:30
